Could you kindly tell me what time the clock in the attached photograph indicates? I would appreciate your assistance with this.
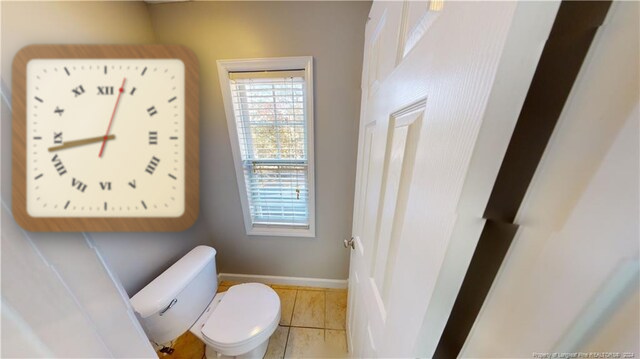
8:43:03
